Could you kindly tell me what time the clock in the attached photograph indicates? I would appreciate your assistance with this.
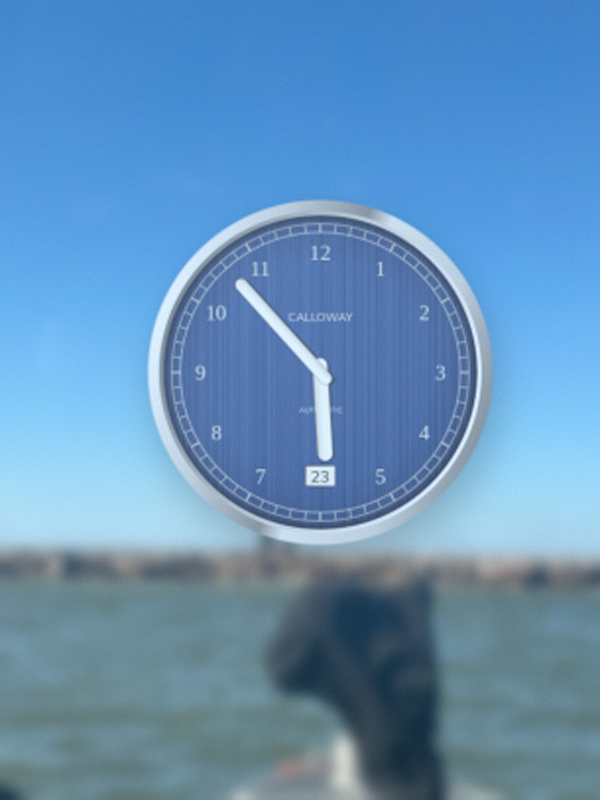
5:53
